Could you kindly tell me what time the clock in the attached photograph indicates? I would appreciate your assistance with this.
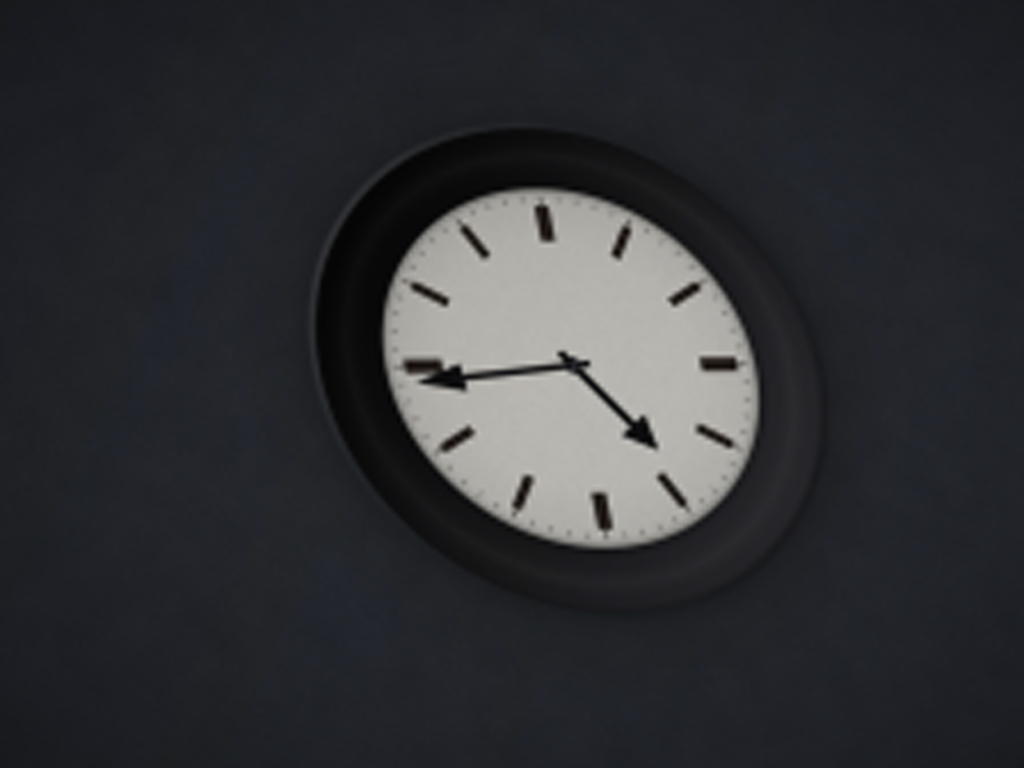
4:44
